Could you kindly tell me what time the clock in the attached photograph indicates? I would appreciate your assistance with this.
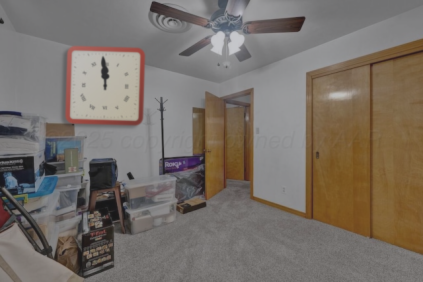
11:59
